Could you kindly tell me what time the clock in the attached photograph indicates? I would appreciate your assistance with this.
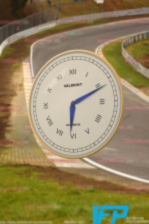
6:11
